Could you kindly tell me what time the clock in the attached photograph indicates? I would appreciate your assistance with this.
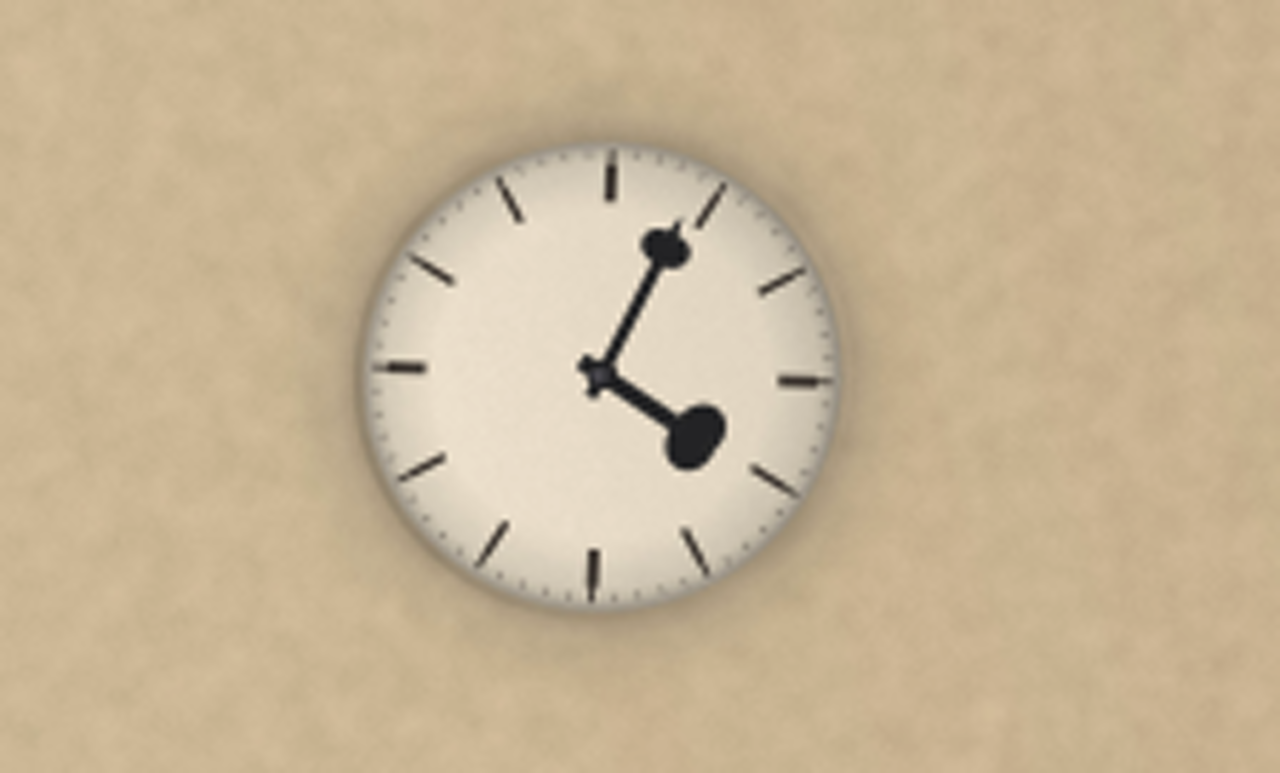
4:04
